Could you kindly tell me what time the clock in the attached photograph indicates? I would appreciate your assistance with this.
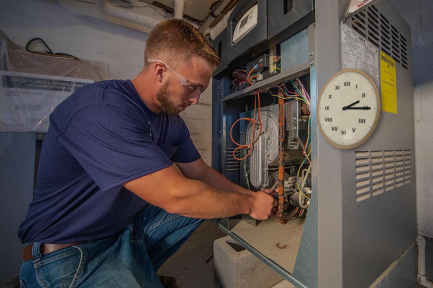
2:15
